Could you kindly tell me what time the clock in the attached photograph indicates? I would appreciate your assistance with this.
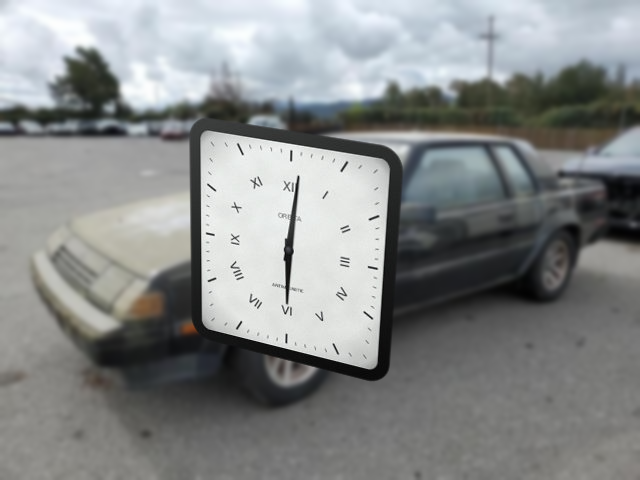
6:01
